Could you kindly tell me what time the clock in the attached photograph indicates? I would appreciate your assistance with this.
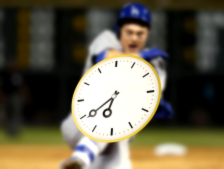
6:39
